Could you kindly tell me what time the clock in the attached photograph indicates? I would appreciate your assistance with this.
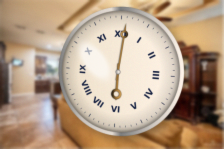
6:01
